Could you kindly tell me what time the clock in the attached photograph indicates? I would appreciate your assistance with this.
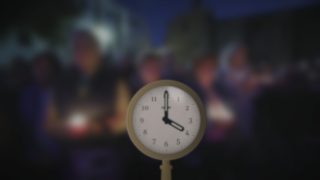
4:00
